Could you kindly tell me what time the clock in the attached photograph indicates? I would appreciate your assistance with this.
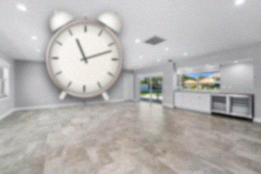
11:12
